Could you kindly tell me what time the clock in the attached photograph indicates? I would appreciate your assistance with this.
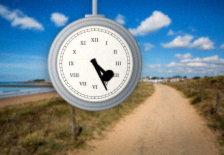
4:26
